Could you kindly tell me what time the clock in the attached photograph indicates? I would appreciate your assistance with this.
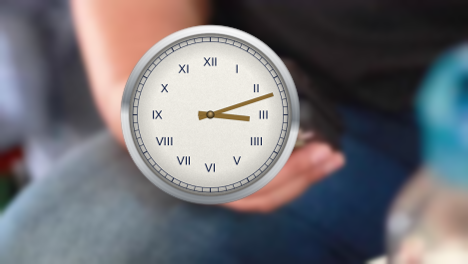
3:12
